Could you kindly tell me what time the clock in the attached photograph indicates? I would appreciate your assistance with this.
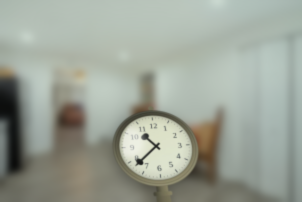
10:38
